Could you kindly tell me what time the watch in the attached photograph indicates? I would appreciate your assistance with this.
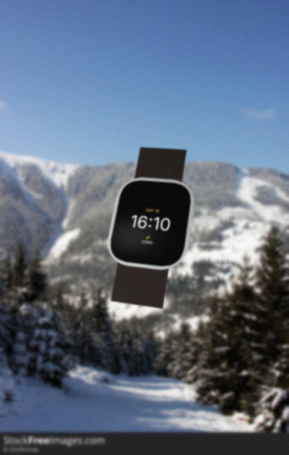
16:10
